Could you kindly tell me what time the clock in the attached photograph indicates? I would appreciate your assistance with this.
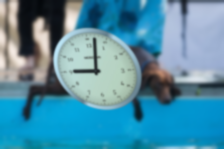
9:02
